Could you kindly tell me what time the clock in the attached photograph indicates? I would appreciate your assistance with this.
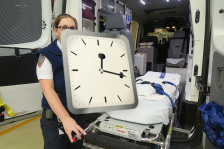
12:17
